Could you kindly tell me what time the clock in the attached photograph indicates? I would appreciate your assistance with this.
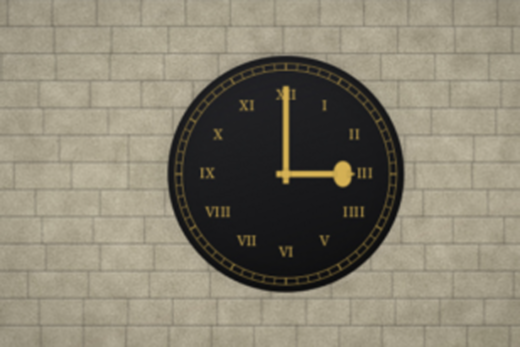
3:00
